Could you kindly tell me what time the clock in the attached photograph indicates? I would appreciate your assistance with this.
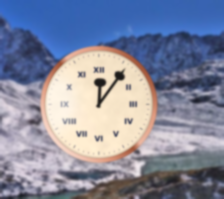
12:06
